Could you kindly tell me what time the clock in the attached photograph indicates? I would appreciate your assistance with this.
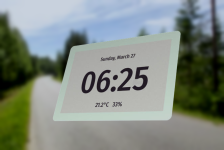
6:25
